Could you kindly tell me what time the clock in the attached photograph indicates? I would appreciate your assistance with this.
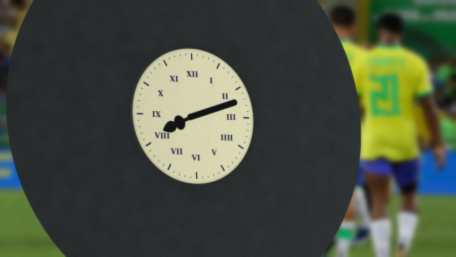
8:12
